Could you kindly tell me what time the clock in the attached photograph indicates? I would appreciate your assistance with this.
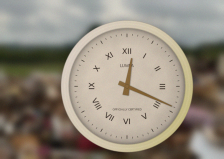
12:19
